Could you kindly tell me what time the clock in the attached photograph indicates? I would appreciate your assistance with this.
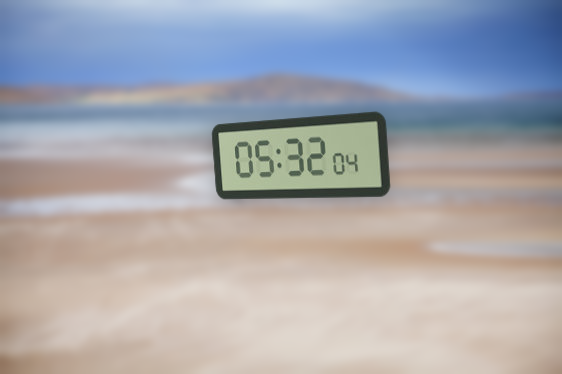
5:32:04
